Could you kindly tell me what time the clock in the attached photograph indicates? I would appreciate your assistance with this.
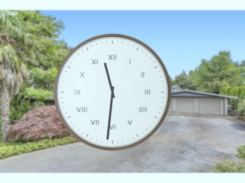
11:31
